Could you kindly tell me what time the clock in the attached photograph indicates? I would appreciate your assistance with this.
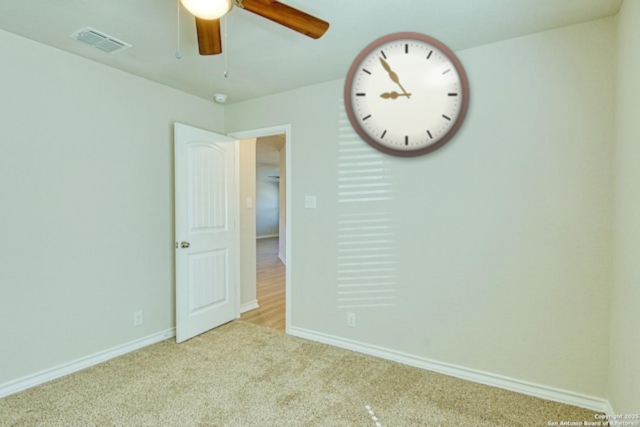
8:54
